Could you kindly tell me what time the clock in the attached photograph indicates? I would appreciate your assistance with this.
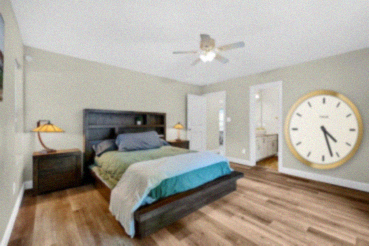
4:27
